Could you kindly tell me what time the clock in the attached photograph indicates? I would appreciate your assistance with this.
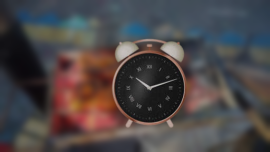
10:12
